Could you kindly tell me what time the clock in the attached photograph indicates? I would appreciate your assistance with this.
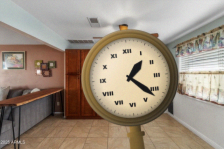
1:22
